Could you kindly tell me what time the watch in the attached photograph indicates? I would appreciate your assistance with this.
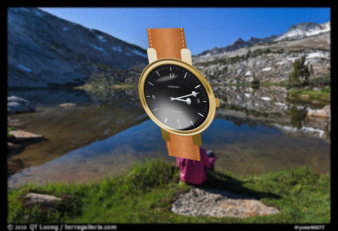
3:12
